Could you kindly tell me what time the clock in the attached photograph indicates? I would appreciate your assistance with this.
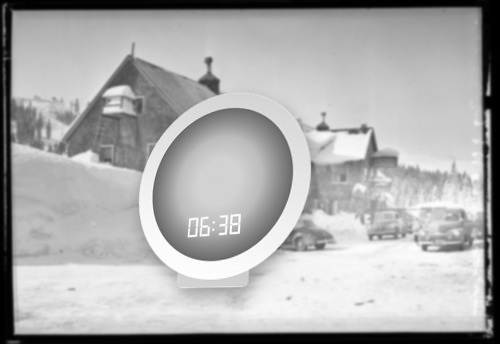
6:38
